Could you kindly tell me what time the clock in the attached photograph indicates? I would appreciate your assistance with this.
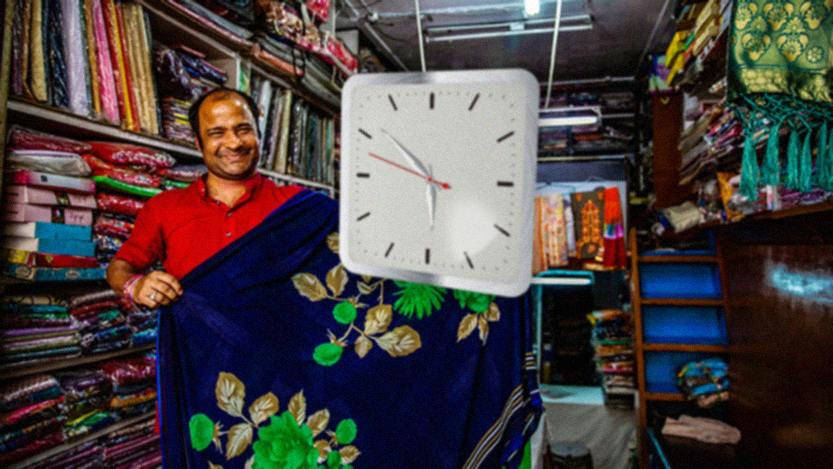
5:51:48
